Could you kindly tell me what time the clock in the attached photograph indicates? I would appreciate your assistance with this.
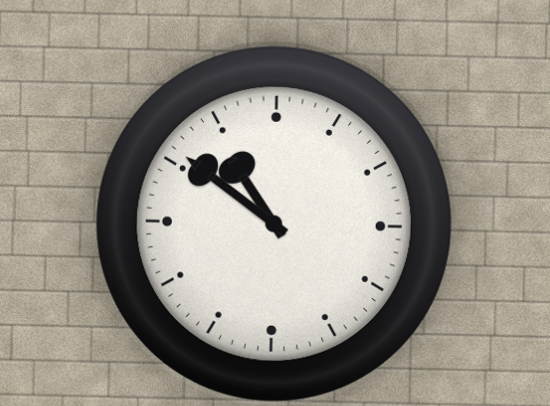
10:51
